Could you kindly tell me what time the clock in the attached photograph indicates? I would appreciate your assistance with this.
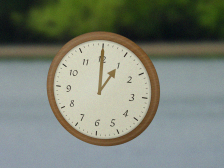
1:00
